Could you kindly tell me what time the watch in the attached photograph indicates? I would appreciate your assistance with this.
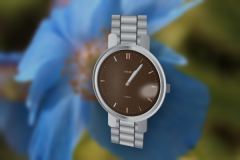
1:06
